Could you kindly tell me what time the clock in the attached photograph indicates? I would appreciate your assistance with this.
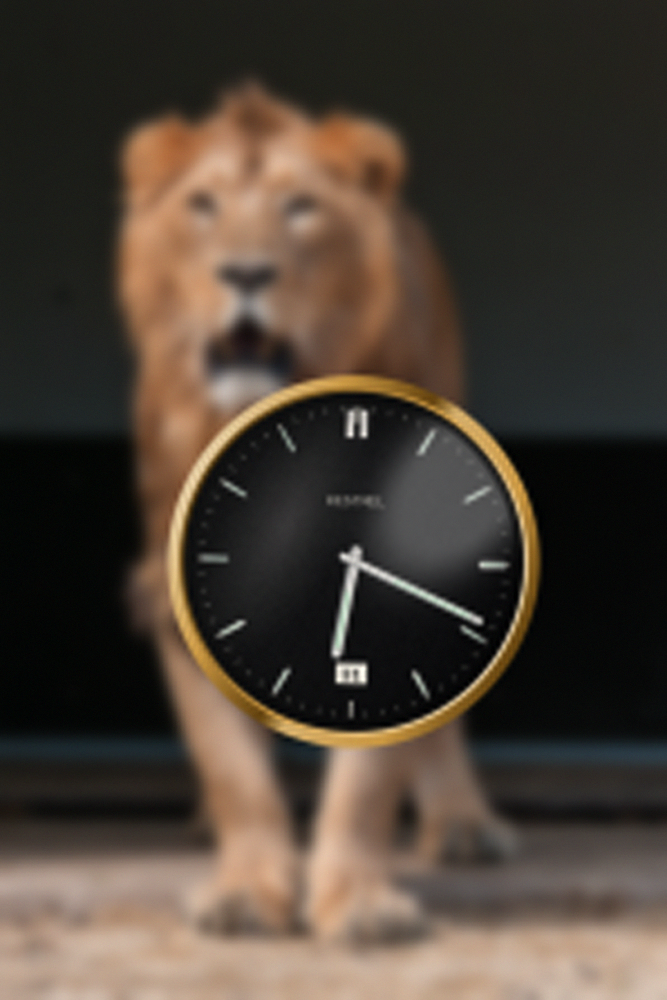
6:19
